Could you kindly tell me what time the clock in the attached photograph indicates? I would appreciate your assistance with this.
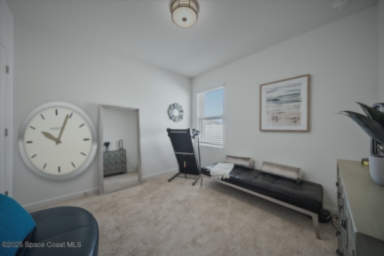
10:04
